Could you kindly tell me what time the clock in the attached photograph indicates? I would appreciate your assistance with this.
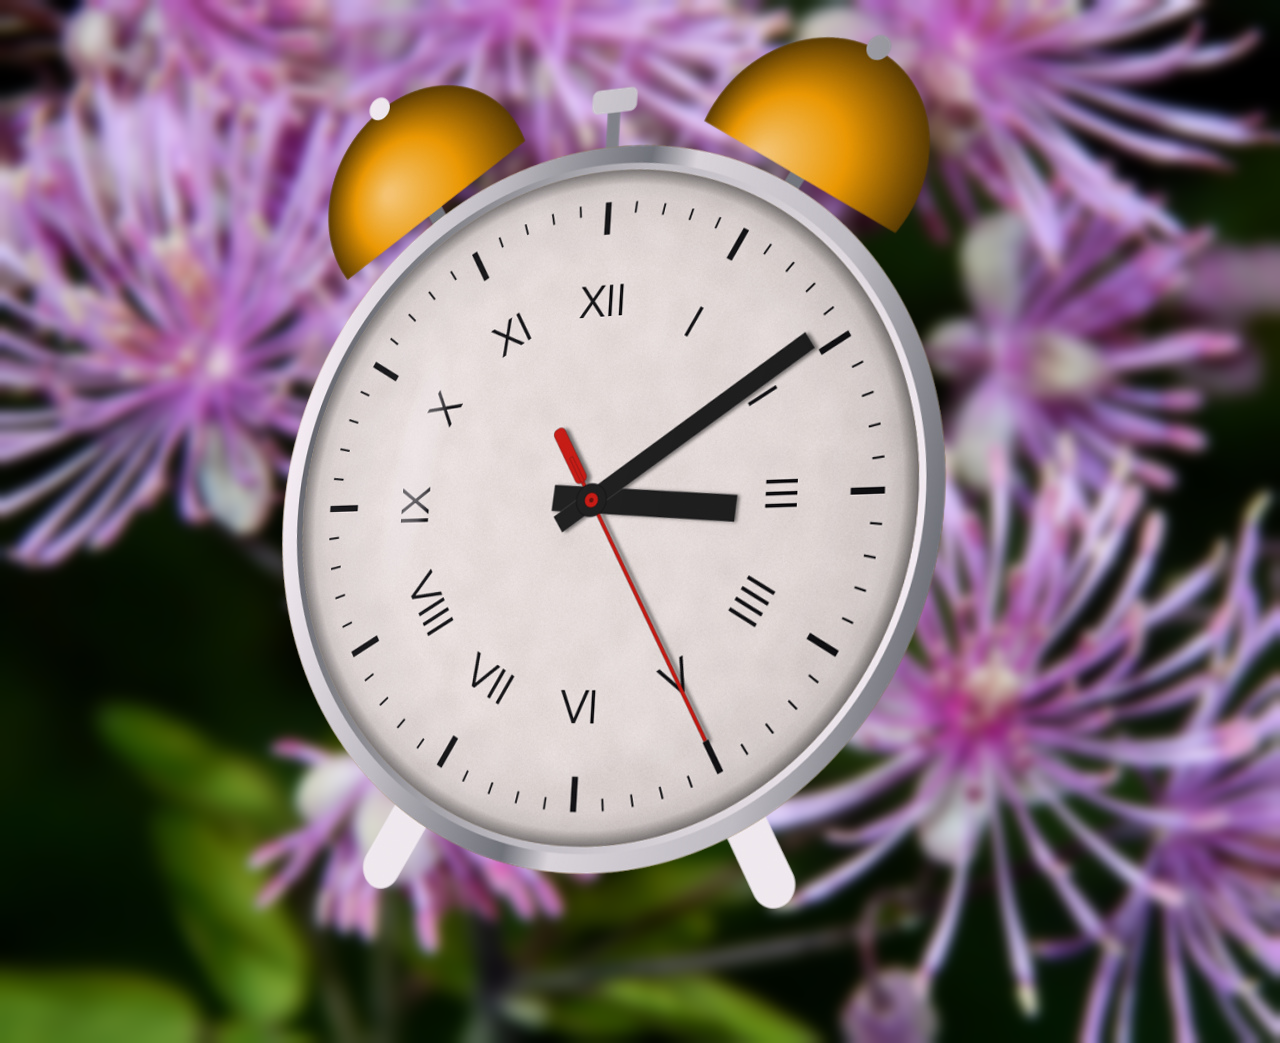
3:09:25
